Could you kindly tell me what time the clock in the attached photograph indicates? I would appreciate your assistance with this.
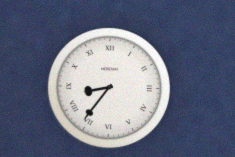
8:36
